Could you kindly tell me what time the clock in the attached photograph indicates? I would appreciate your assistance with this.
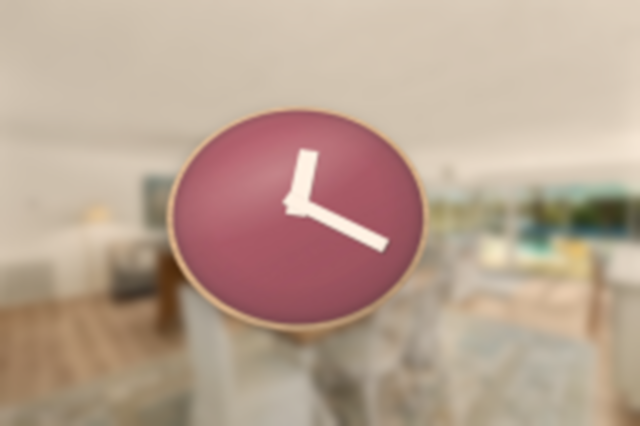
12:20
